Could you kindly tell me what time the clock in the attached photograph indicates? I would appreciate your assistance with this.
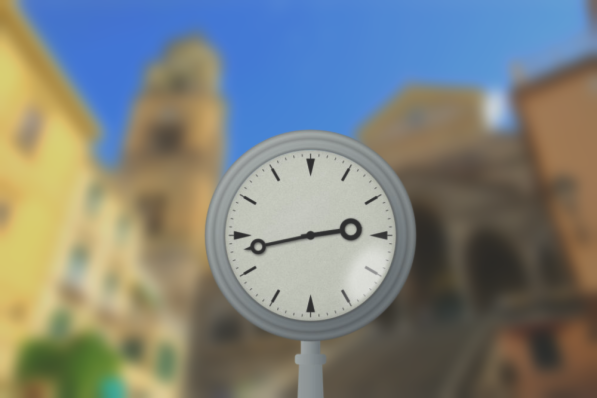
2:43
